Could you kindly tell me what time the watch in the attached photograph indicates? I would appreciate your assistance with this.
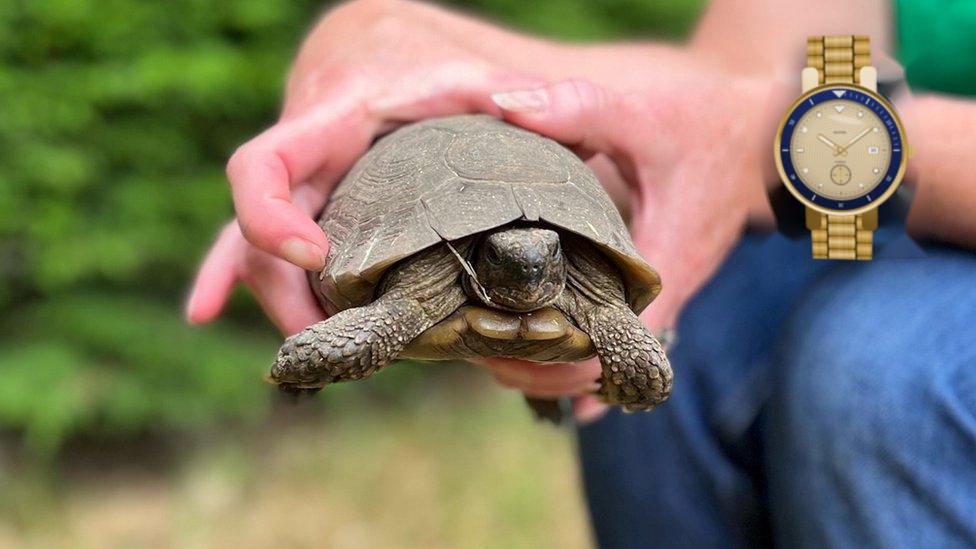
10:09
